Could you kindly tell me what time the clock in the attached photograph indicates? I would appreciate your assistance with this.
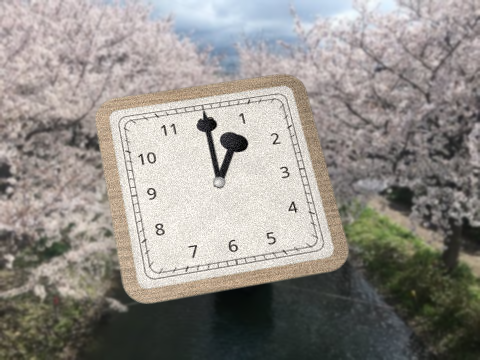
1:00
